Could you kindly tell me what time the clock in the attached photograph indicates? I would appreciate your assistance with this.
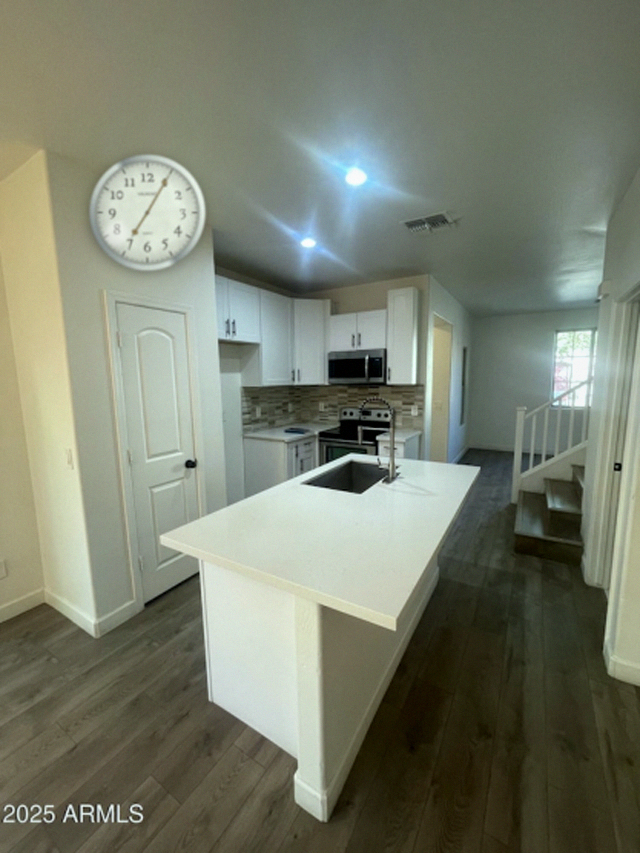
7:05
